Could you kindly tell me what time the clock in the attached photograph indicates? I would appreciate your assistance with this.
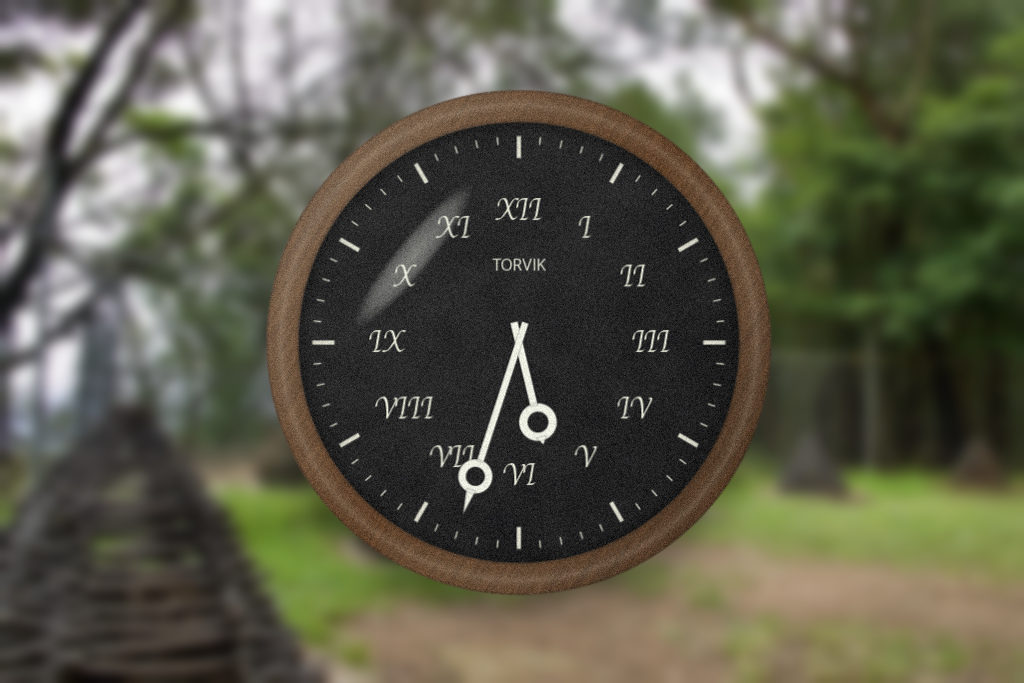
5:33
